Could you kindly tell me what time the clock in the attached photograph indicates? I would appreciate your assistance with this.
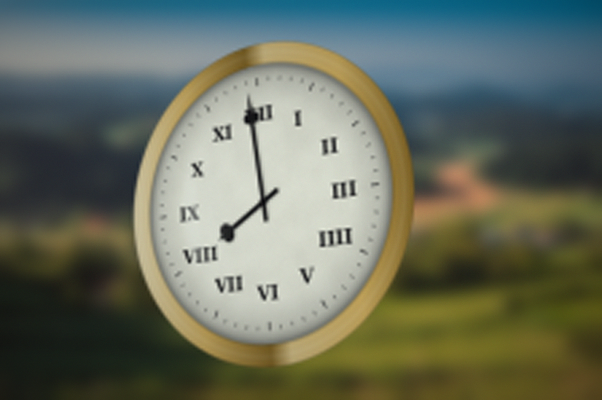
7:59
